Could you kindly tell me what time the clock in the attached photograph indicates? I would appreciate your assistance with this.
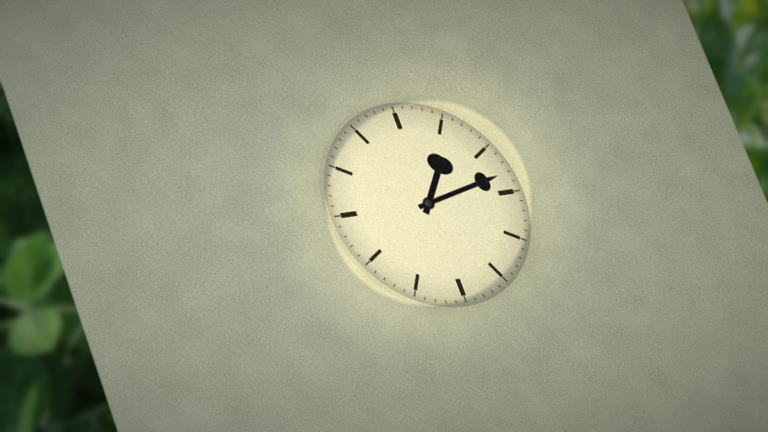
1:13
